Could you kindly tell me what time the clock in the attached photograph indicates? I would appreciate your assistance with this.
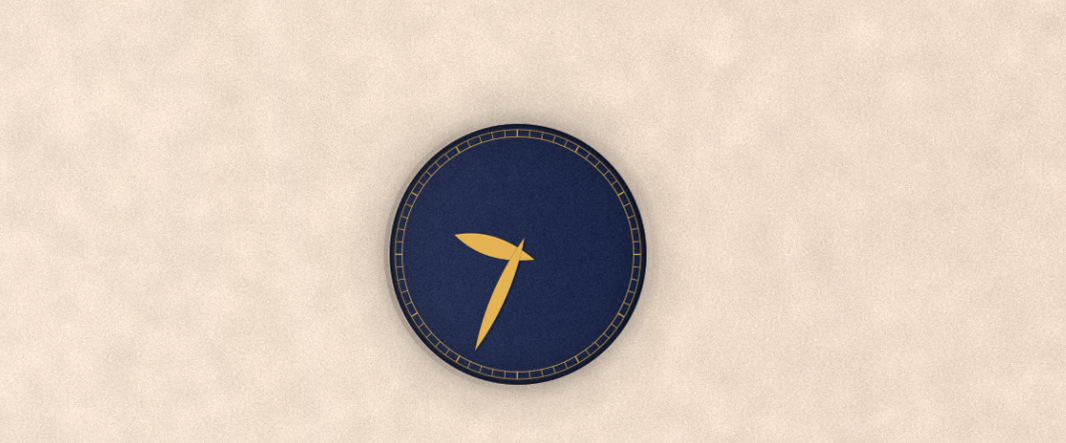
9:34
